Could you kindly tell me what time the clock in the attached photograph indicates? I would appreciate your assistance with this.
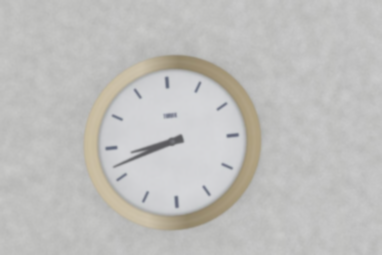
8:42
